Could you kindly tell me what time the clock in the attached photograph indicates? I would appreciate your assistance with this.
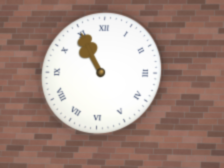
10:55
